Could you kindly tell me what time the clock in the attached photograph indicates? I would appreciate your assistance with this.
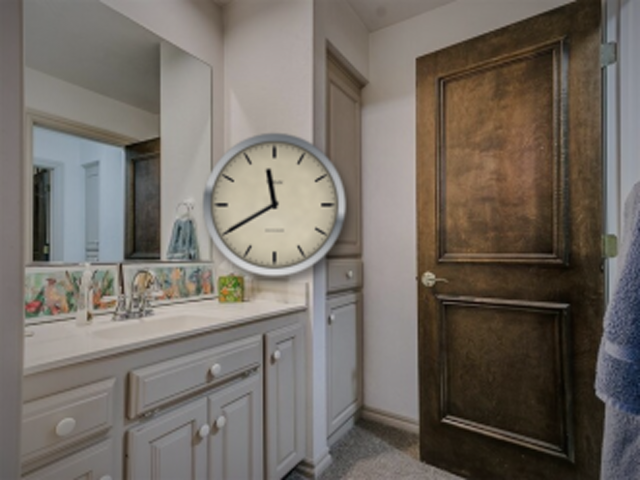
11:40
